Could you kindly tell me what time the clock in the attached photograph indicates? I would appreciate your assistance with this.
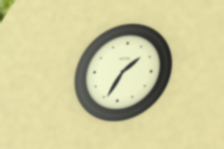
1:34
